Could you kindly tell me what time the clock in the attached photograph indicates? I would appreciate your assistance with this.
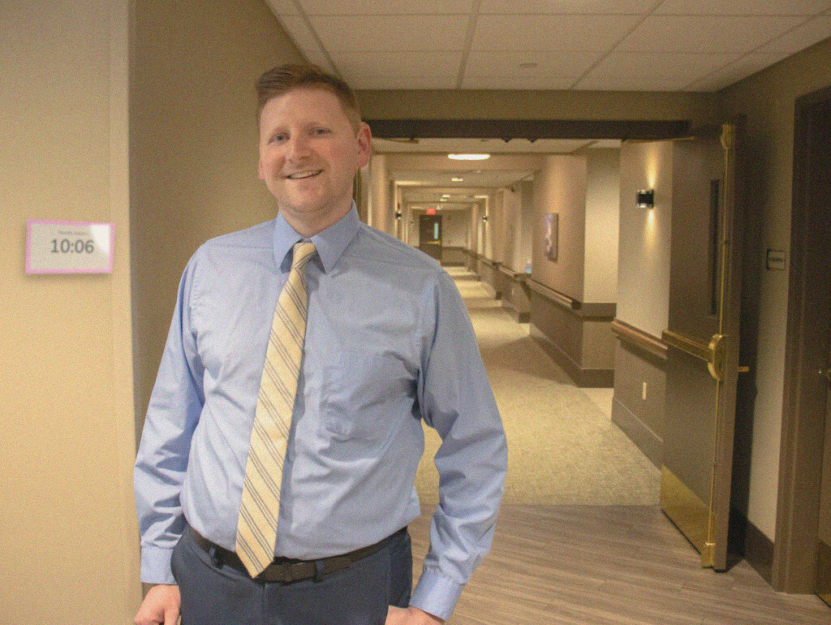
10:06
